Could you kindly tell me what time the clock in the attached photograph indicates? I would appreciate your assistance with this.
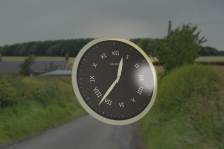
12:37
